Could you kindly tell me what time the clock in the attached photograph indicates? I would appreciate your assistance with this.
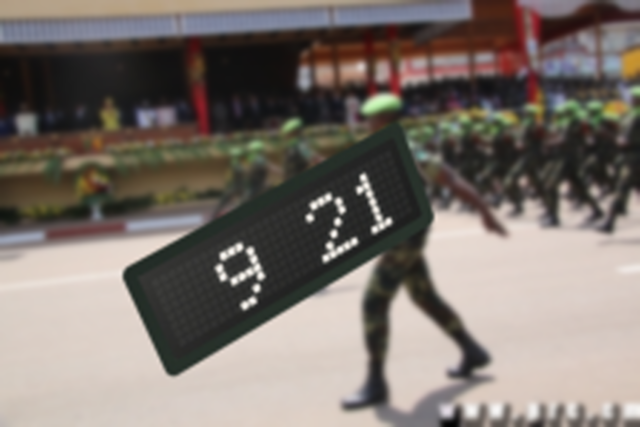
9:21
